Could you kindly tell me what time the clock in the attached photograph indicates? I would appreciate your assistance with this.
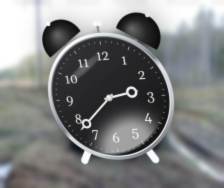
2:38
